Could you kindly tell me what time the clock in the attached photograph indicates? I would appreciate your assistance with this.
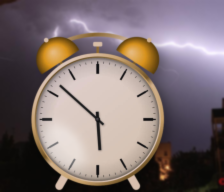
5:52
